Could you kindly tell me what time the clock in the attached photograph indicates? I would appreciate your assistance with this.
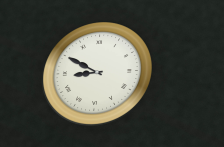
8:50
